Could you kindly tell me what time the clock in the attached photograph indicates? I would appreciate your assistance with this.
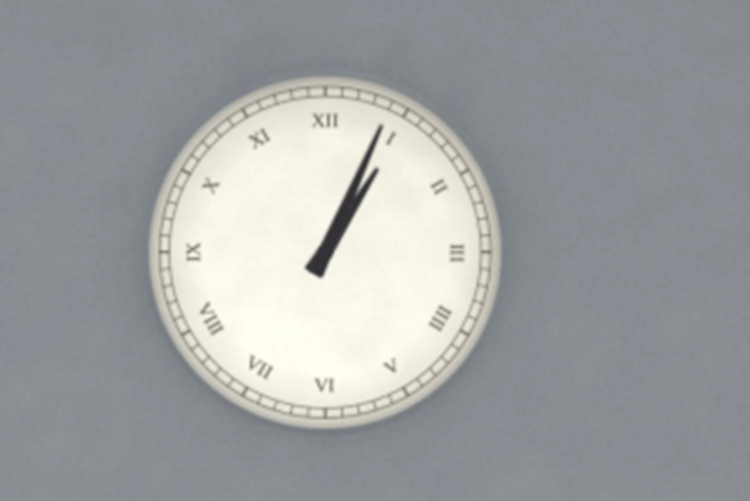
1:04
